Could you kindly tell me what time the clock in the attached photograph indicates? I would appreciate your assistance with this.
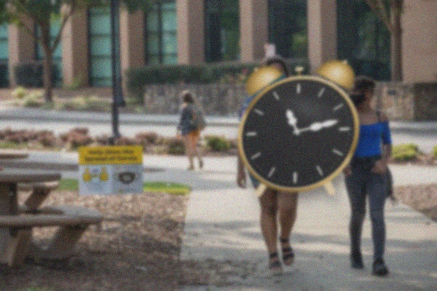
11:13
